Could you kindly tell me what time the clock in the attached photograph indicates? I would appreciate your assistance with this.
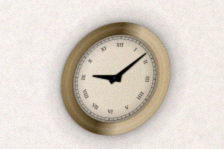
9:08
